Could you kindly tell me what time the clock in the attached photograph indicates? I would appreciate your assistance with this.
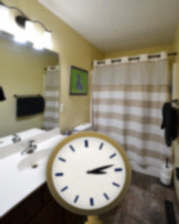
3:13
